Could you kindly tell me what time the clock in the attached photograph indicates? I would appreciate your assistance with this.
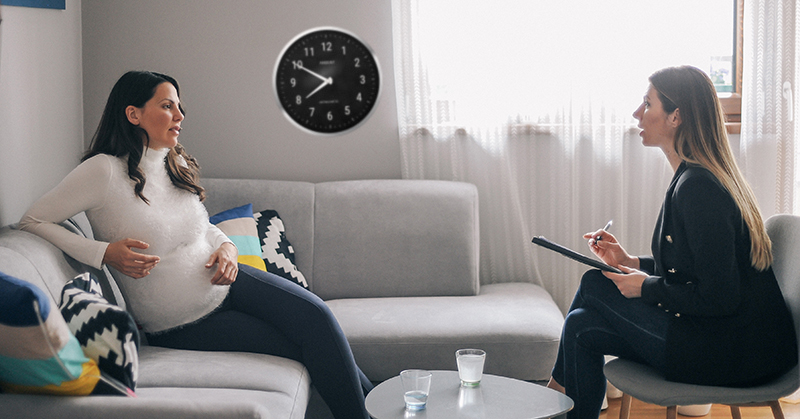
7:50
